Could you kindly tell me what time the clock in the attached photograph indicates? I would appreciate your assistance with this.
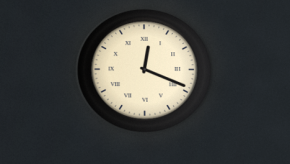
12:19
